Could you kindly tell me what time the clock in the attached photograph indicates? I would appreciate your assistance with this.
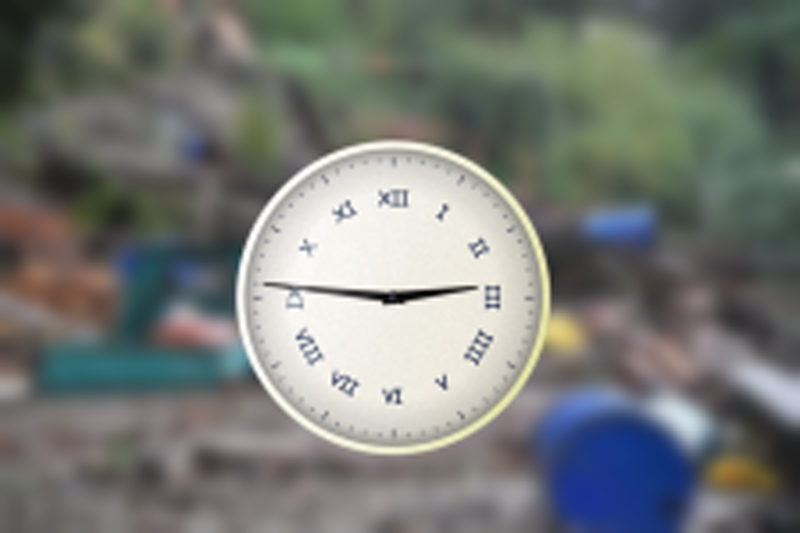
2:46
